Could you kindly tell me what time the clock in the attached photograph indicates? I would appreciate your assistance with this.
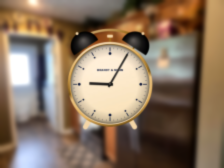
9:05
